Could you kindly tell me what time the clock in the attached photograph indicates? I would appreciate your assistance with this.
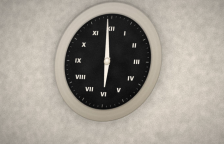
5:59
